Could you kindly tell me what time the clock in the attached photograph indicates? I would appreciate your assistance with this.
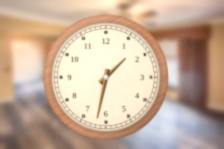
1:32
